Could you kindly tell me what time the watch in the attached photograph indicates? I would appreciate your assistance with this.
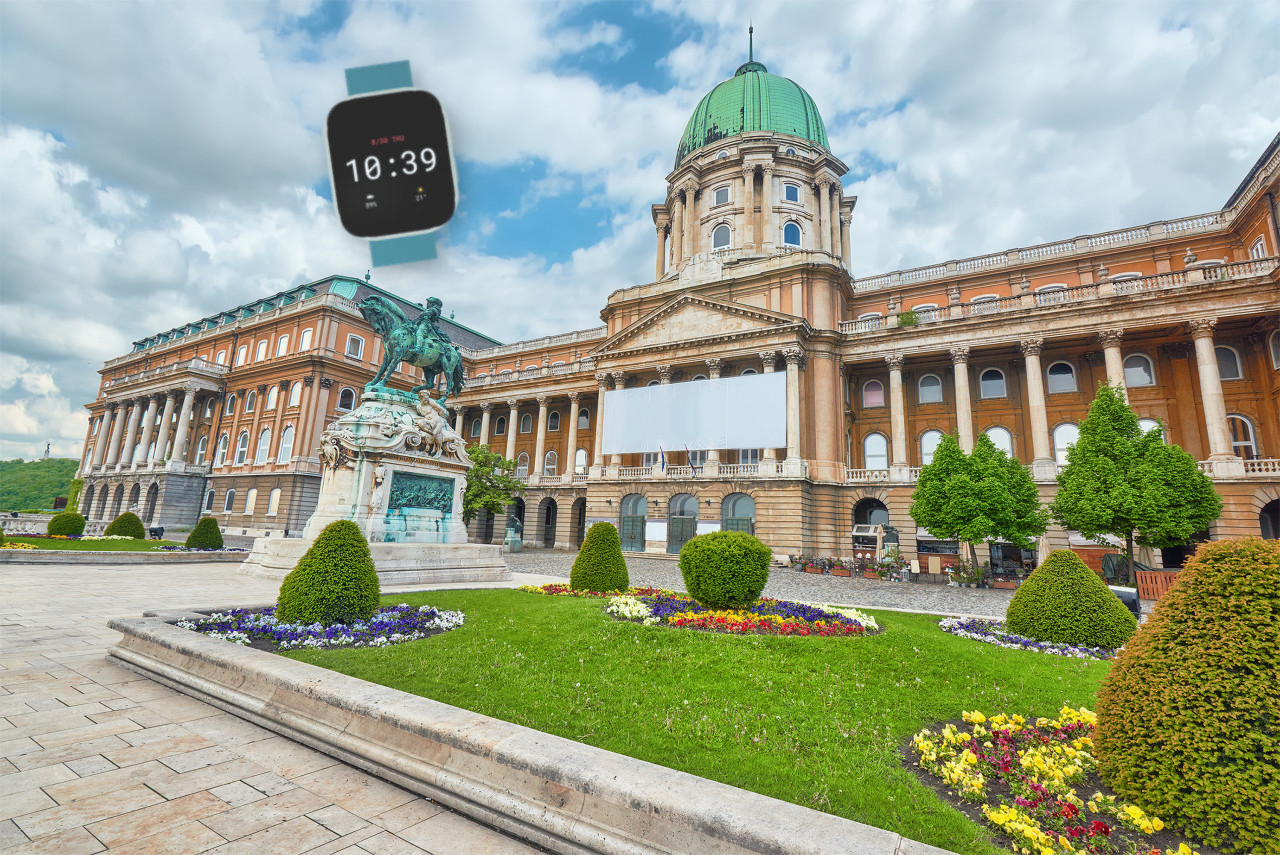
10:39
